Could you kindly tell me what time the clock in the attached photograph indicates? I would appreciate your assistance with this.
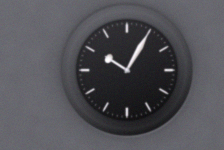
10:05
